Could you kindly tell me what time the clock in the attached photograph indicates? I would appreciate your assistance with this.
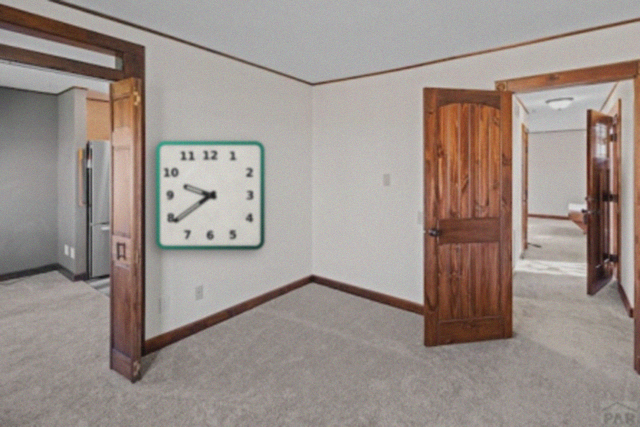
9:39
